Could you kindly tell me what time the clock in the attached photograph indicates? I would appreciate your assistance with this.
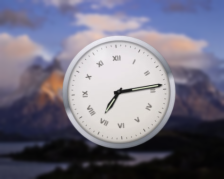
7:14
